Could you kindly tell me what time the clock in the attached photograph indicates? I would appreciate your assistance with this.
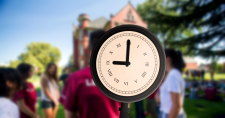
9:00
